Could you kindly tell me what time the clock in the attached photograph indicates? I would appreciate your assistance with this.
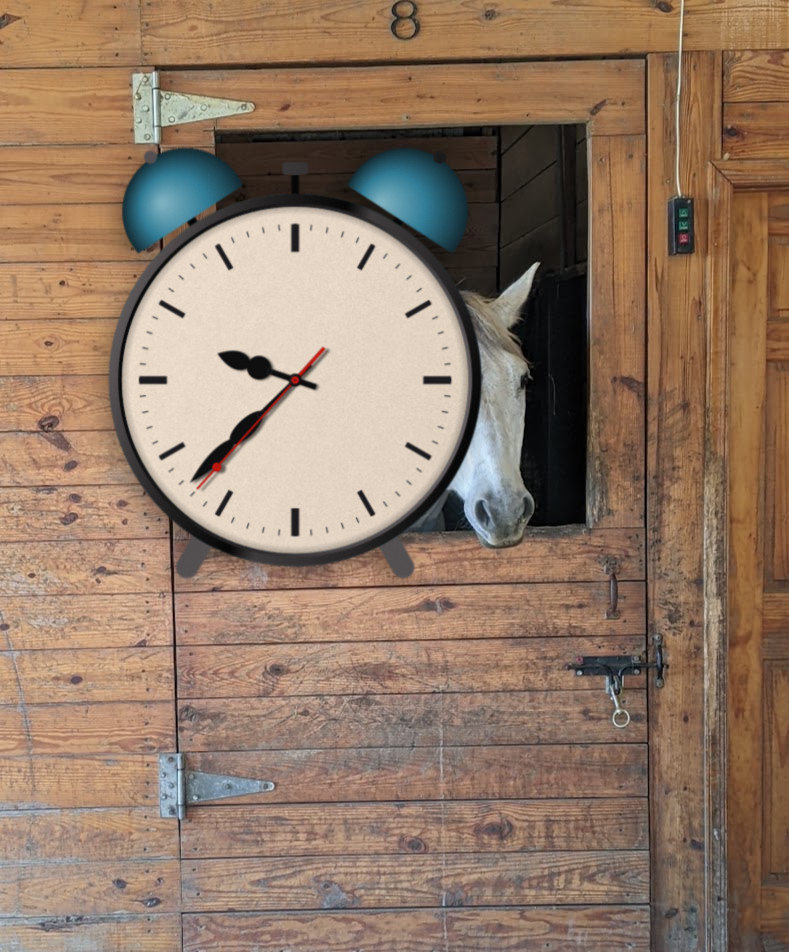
9:37:37
